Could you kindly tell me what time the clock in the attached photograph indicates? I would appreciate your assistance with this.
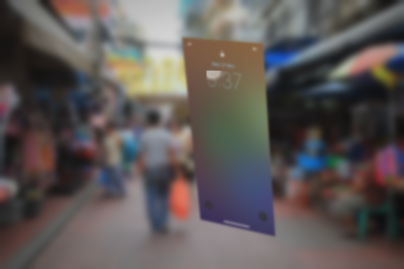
5:37
